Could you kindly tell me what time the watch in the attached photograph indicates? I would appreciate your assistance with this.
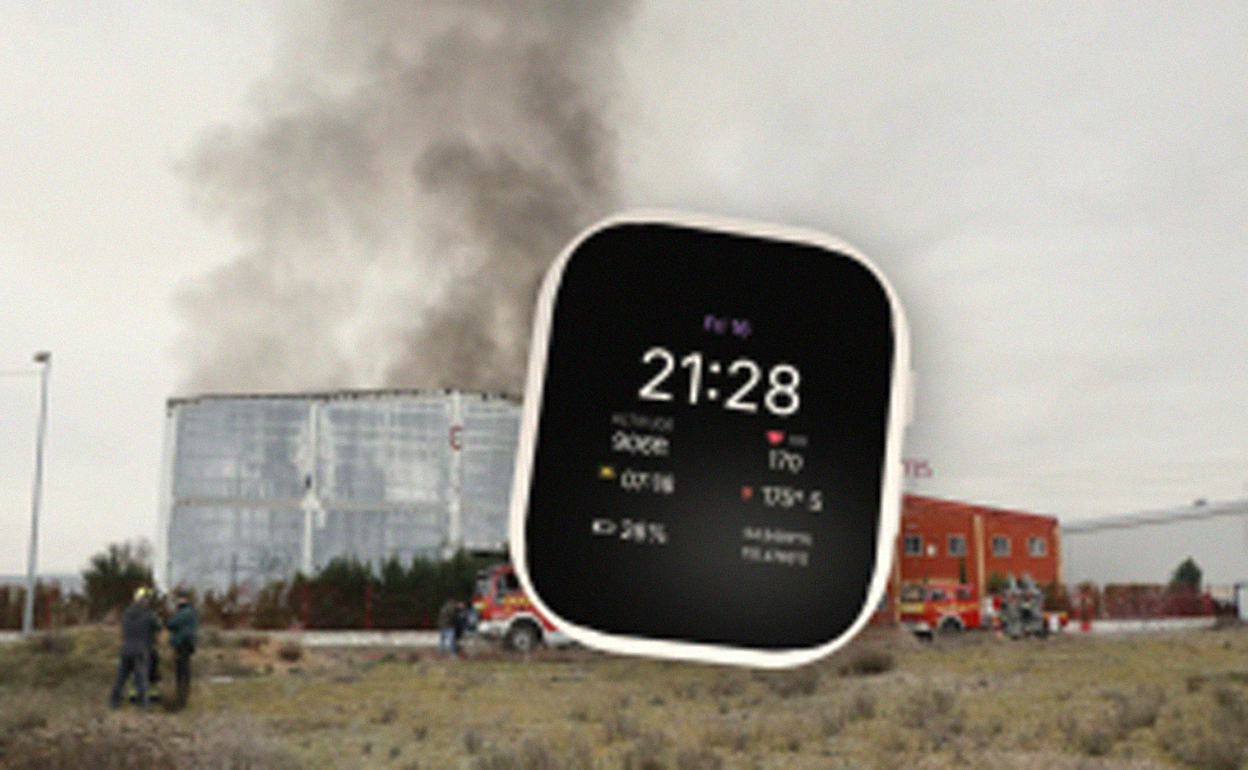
21:28
